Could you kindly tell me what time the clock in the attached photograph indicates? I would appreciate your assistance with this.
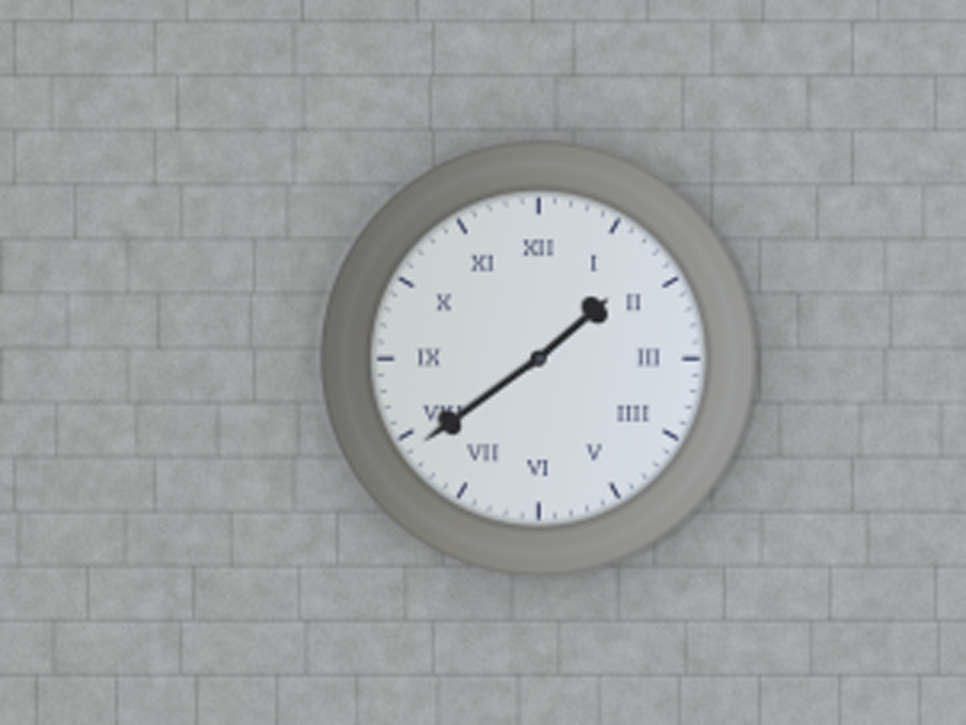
1:39
